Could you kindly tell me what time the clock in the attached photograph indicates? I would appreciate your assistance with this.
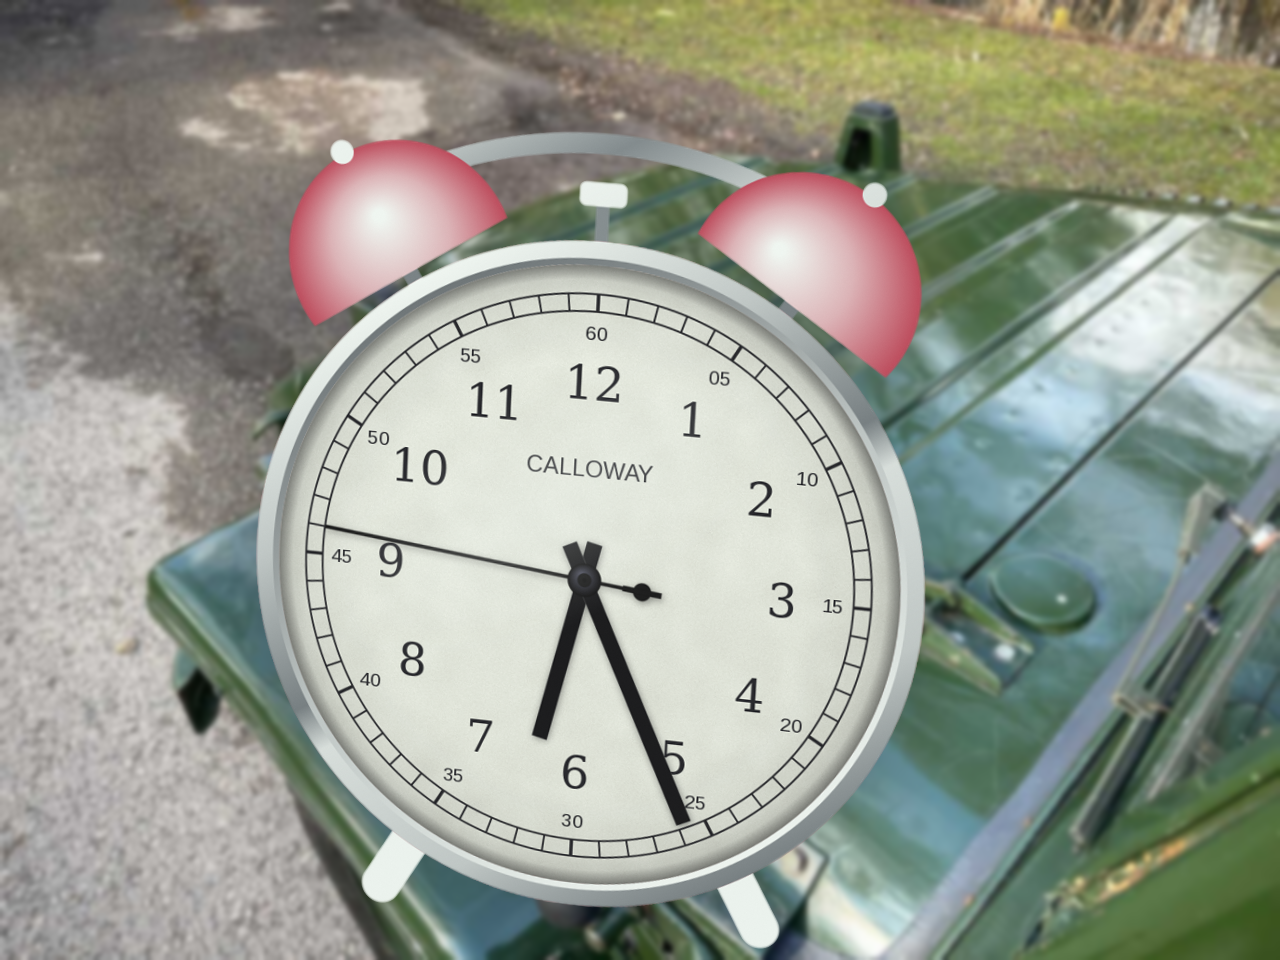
6:25:46
